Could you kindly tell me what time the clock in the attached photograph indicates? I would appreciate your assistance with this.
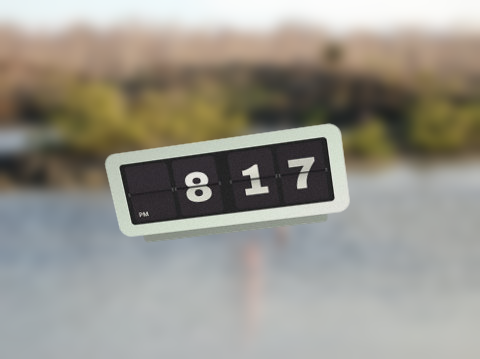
8:17
